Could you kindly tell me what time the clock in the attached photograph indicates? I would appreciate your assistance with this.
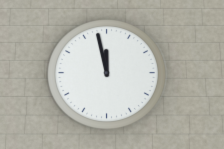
11:58
